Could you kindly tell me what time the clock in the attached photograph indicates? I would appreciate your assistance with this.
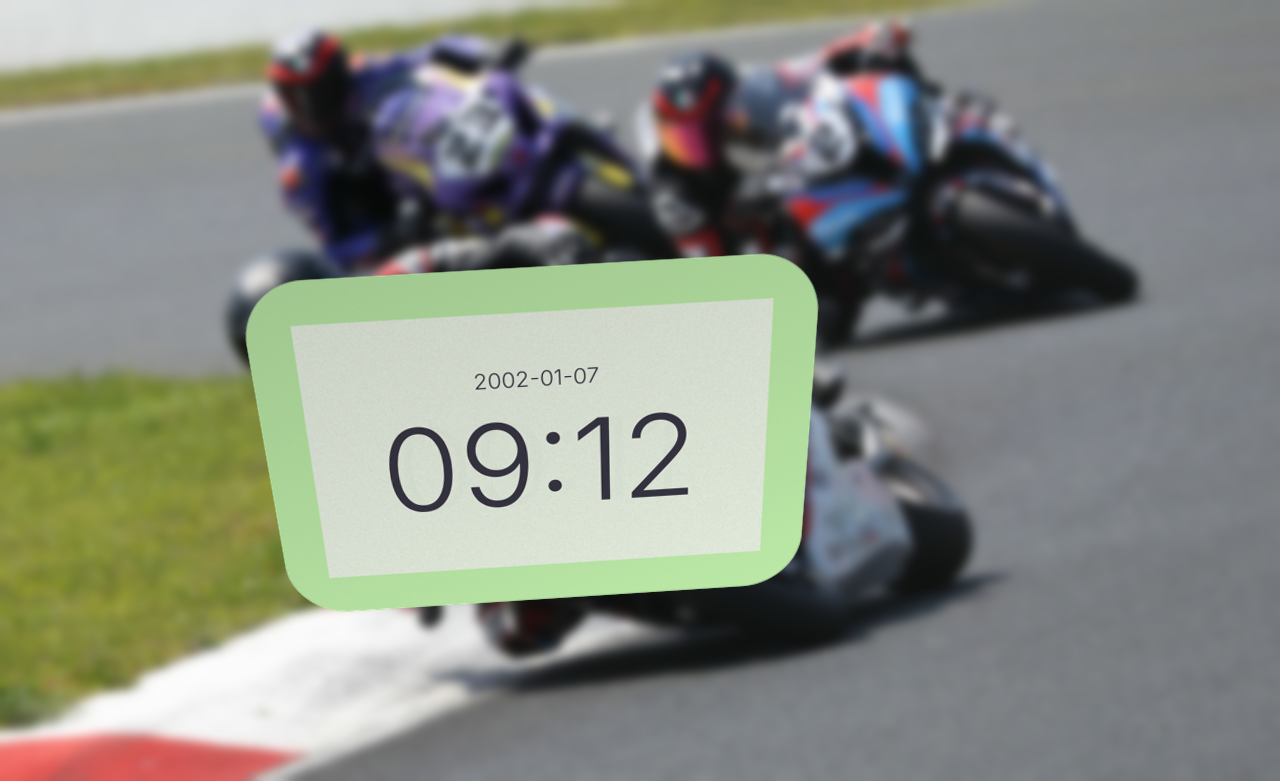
9:12
